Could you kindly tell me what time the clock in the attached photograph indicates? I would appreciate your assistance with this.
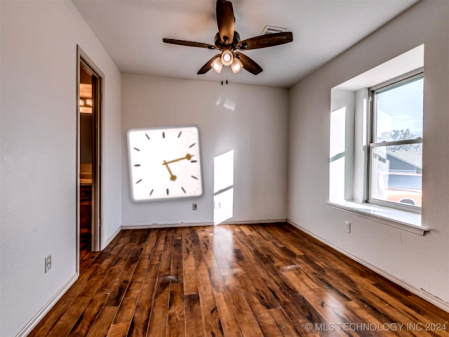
5:13
